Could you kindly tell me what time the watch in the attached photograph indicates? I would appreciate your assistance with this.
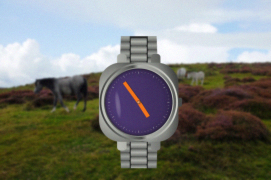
4:54
